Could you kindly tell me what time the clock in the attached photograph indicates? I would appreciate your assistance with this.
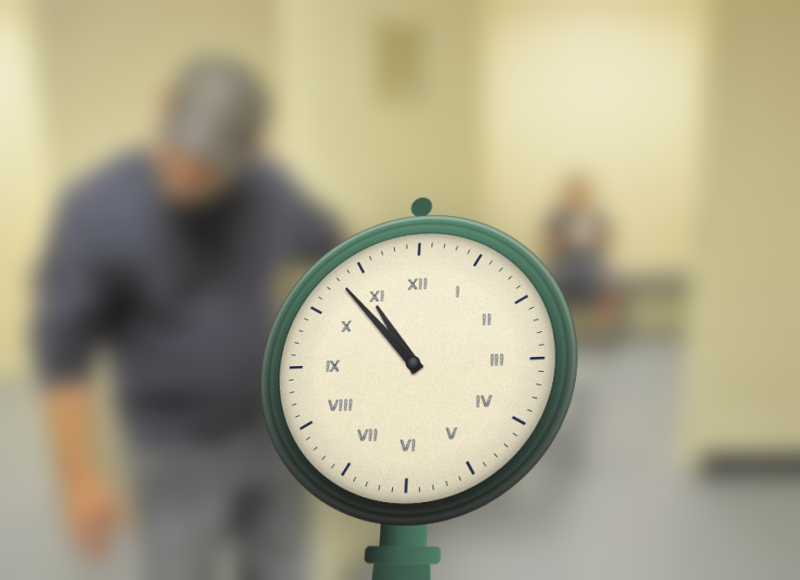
10:53
